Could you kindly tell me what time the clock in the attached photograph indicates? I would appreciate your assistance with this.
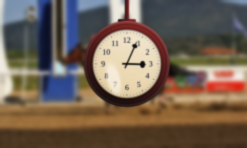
3:04
